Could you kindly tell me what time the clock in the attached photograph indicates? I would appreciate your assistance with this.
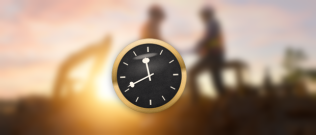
11:41
